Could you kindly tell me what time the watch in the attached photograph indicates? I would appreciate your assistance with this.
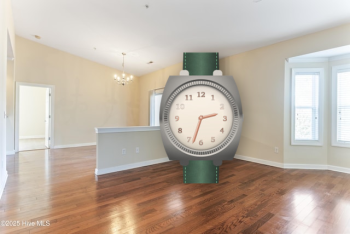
2:33
